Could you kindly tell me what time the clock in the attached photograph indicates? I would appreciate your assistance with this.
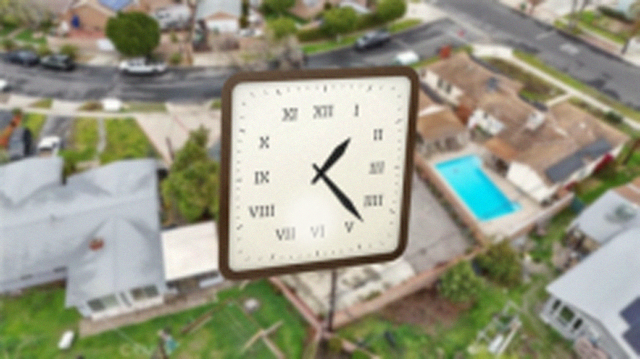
1:23
